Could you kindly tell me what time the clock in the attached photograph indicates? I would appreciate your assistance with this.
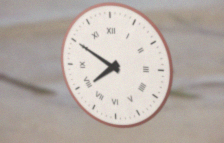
7:50
